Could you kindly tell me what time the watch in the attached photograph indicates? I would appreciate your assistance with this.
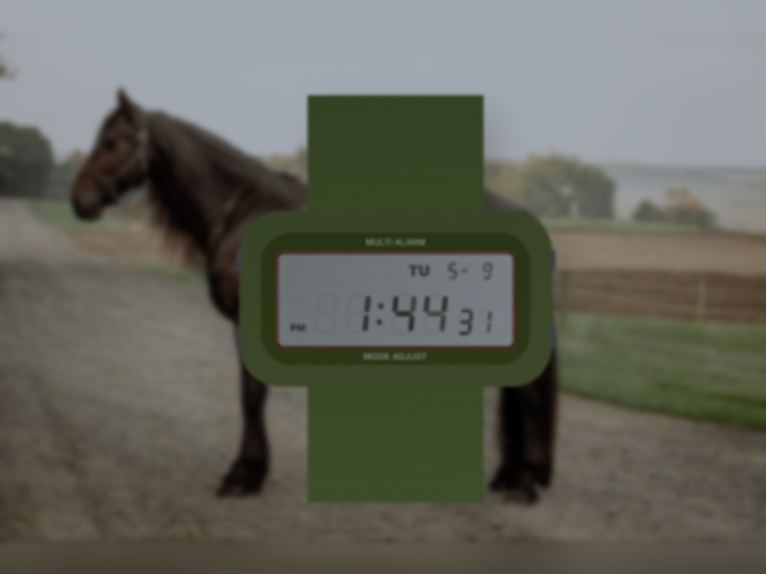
1:44:31
